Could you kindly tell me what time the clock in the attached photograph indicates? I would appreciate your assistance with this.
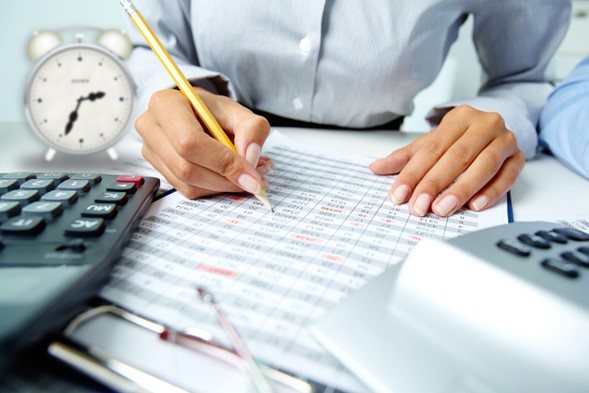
2:34
